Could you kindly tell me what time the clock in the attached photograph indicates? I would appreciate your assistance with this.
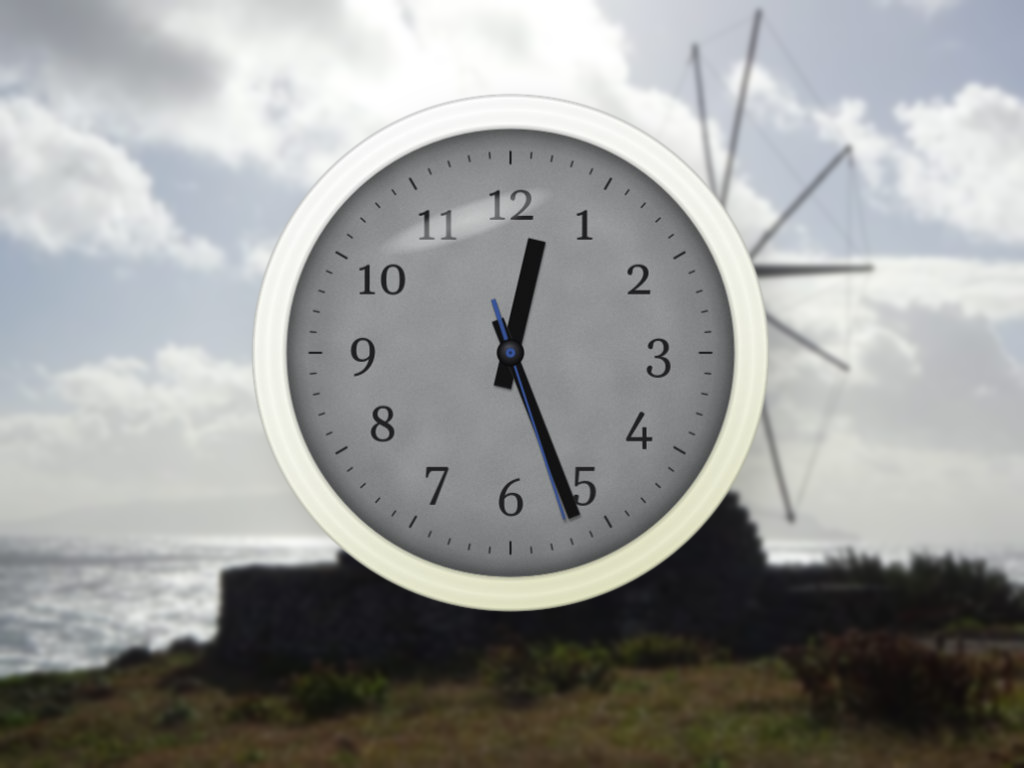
12:26:27
